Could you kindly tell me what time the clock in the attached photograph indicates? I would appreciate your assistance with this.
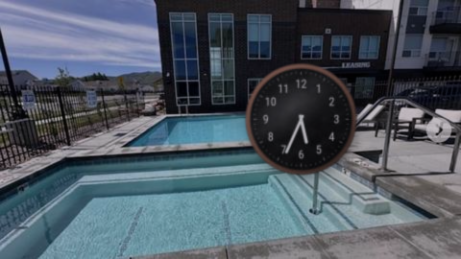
5:34
